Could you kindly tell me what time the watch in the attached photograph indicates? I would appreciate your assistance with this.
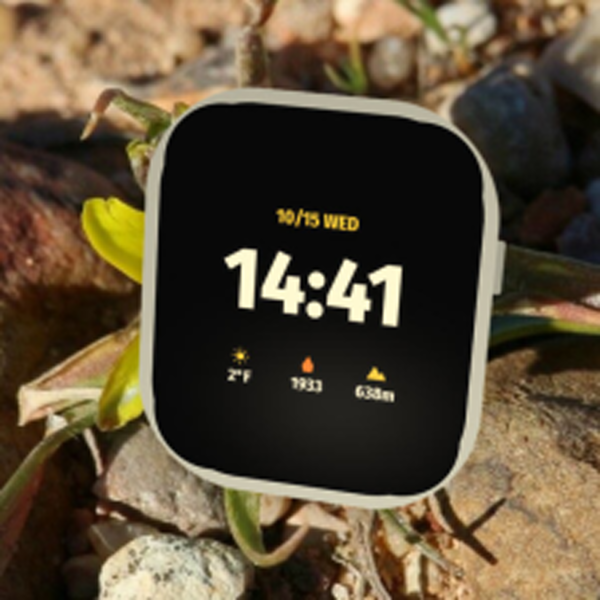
14:41
